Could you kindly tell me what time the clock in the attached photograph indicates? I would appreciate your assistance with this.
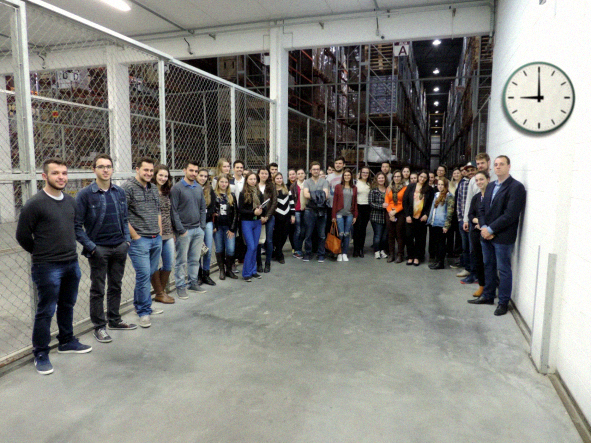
9:00
